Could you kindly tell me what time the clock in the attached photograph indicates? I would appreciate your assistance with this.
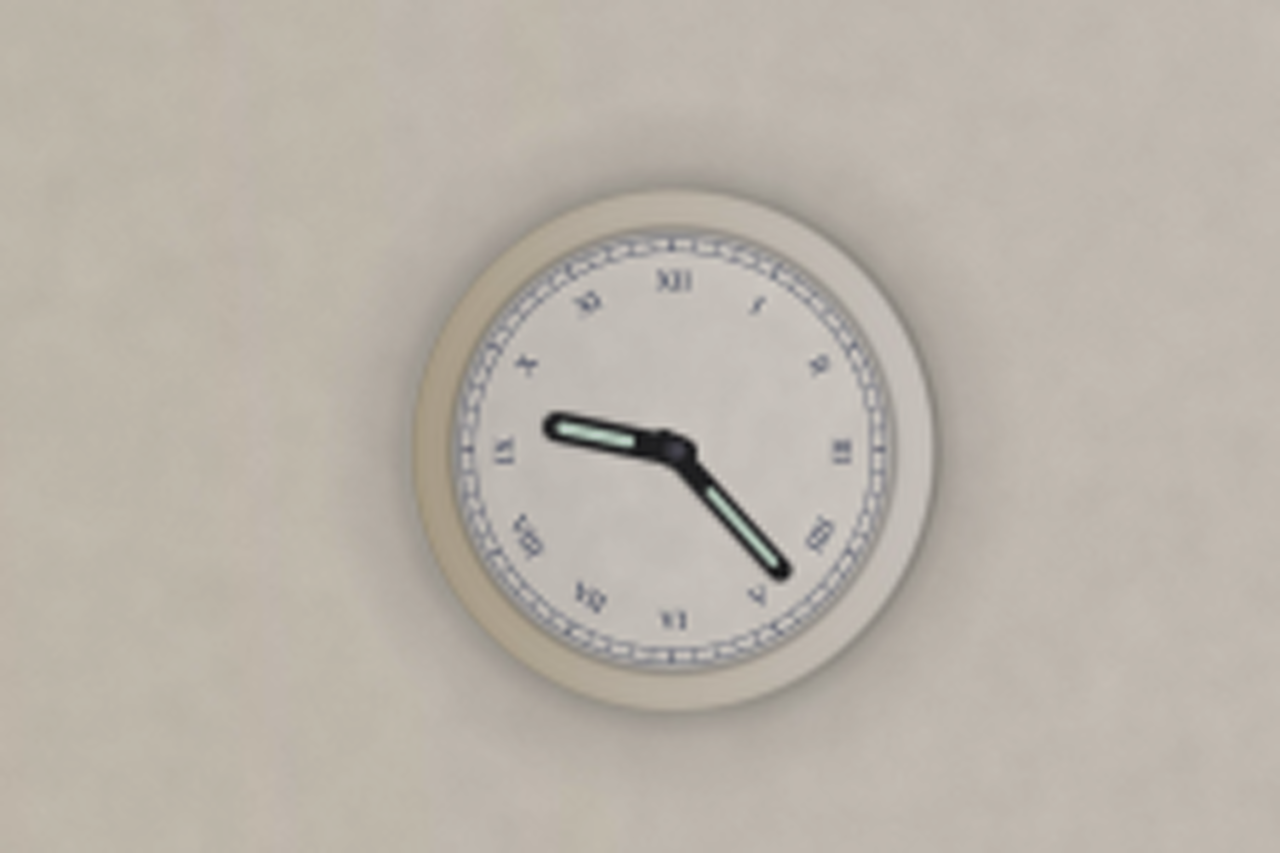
9:23
